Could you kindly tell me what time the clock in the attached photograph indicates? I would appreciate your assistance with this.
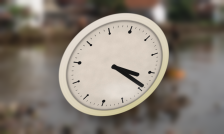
3:19
